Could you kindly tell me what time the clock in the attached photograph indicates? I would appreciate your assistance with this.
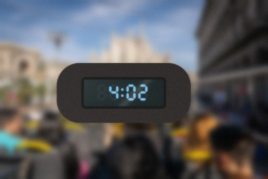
4:02
